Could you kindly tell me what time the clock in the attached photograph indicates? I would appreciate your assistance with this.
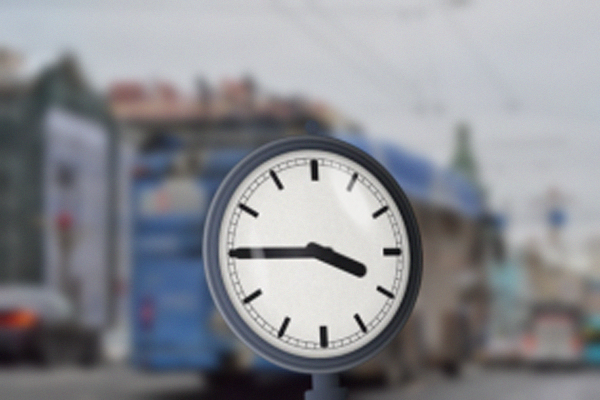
3:45
